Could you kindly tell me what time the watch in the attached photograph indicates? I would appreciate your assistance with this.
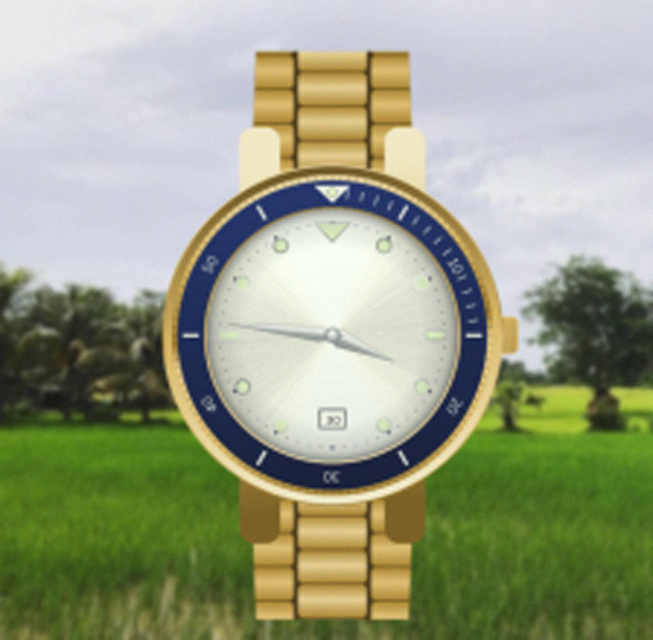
3:46
